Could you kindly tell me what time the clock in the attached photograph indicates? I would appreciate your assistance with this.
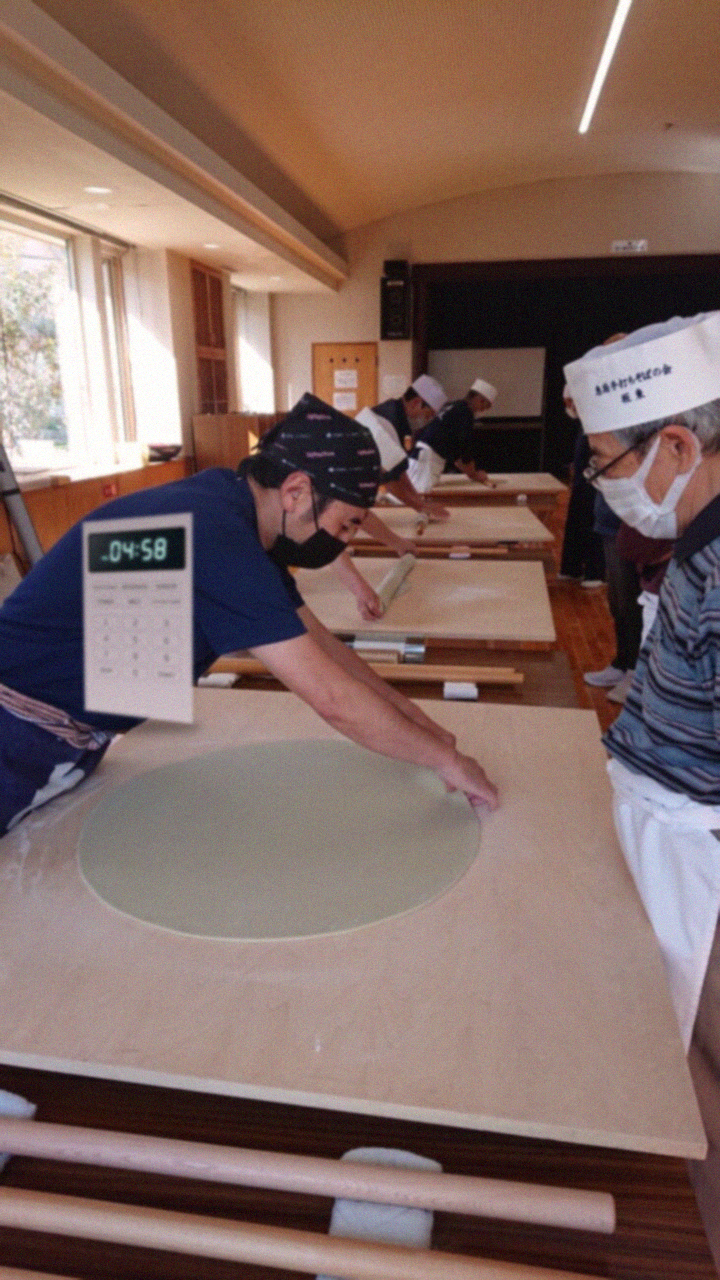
4:58
